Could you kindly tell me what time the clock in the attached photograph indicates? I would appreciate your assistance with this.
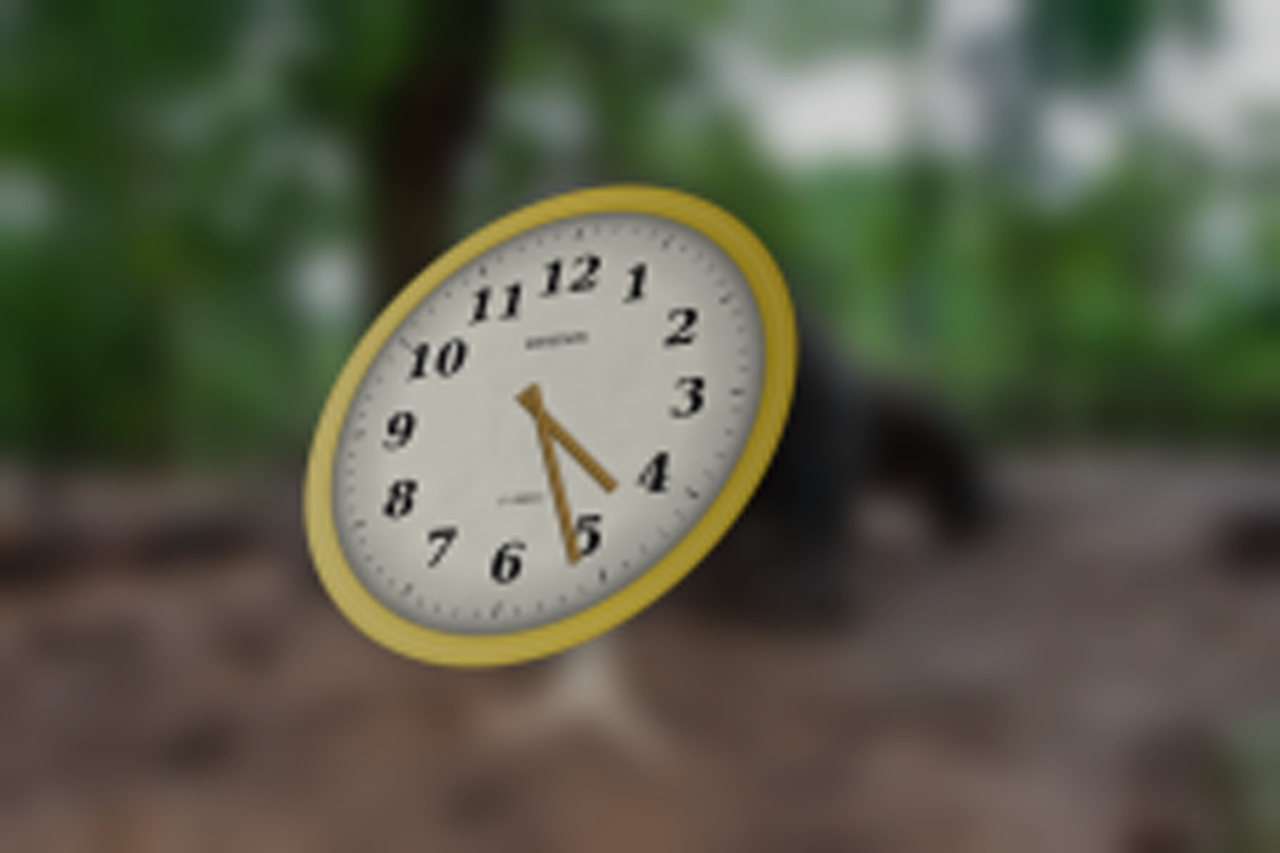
4:26
